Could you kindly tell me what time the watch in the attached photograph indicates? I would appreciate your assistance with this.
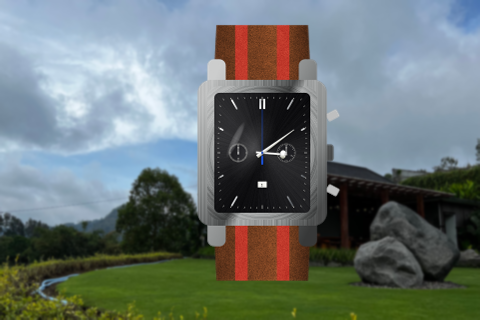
3:09
